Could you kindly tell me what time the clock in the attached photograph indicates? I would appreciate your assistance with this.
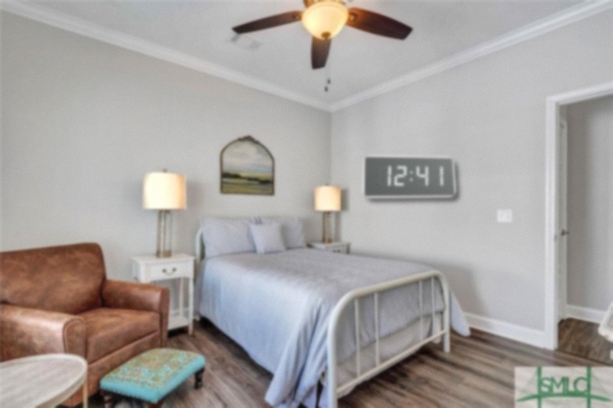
12:41
